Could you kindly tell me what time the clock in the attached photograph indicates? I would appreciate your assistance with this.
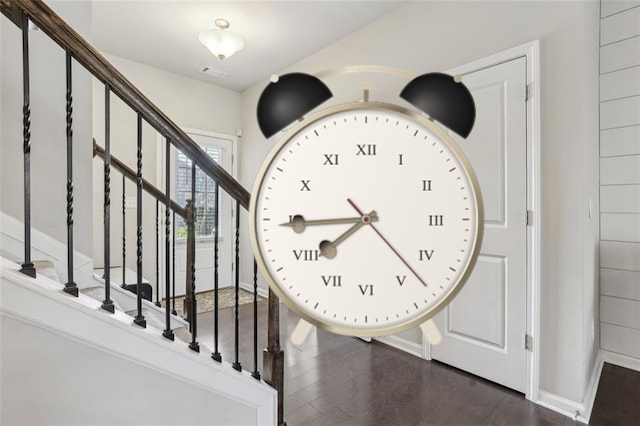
7:44:23
